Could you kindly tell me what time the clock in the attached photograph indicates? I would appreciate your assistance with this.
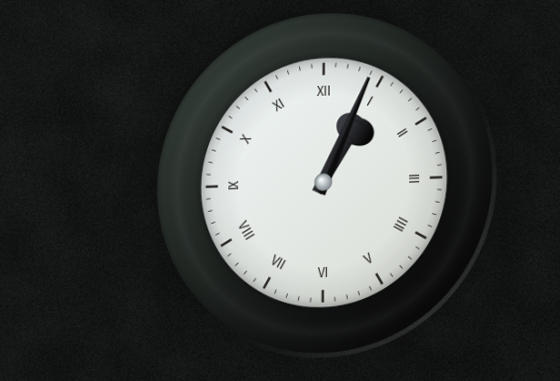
1:04
